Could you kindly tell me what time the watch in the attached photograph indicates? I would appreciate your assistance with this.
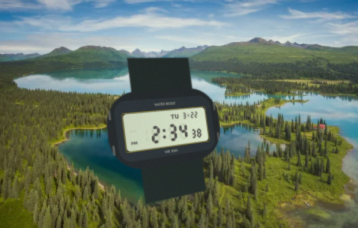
2:34:38
